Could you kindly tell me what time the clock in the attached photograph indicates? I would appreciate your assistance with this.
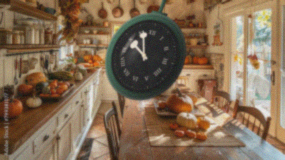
9:56
